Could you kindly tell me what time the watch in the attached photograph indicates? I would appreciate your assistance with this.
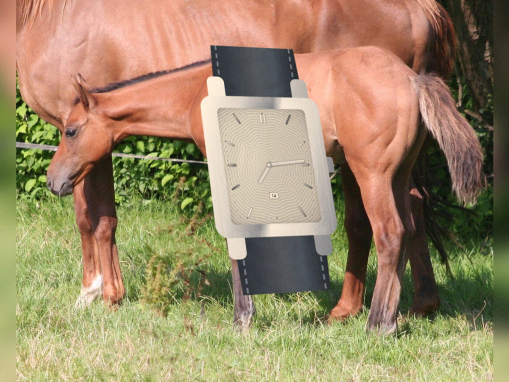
7:14
